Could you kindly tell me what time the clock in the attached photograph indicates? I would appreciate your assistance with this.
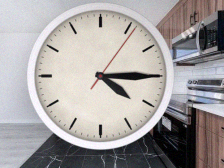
4:15:06
